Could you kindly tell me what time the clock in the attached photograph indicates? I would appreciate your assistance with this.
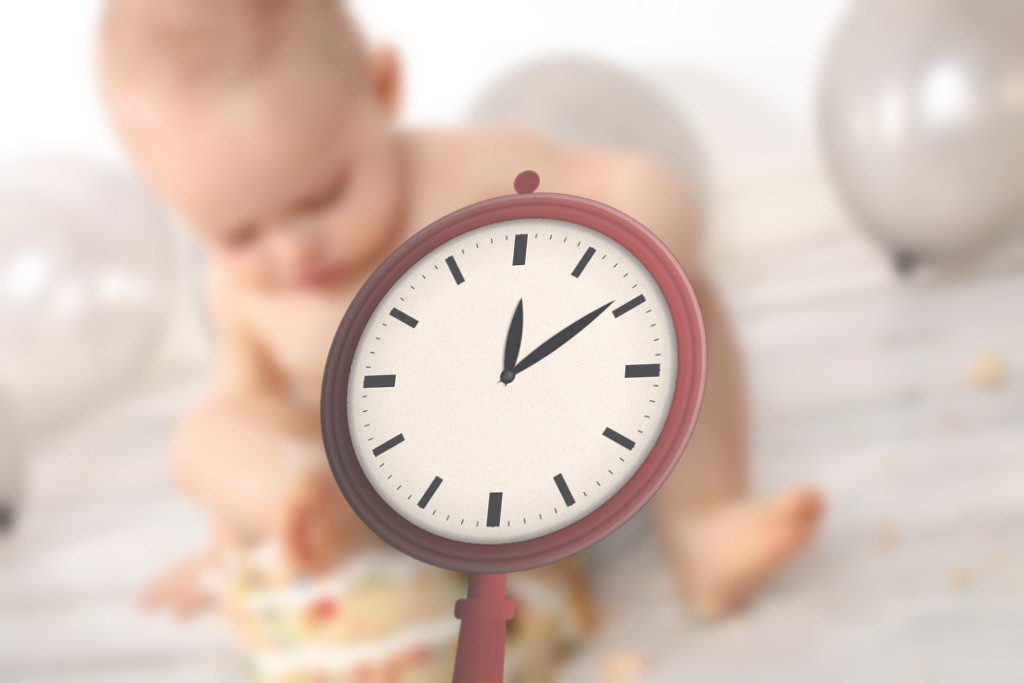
12:09
